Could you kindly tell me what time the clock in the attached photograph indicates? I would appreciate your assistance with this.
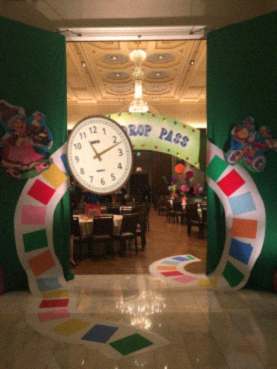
11:12
